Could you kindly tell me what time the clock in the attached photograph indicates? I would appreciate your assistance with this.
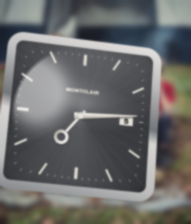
7:14
